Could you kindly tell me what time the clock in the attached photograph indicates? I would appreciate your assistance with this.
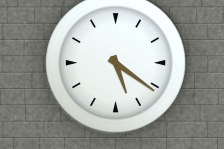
5:21
